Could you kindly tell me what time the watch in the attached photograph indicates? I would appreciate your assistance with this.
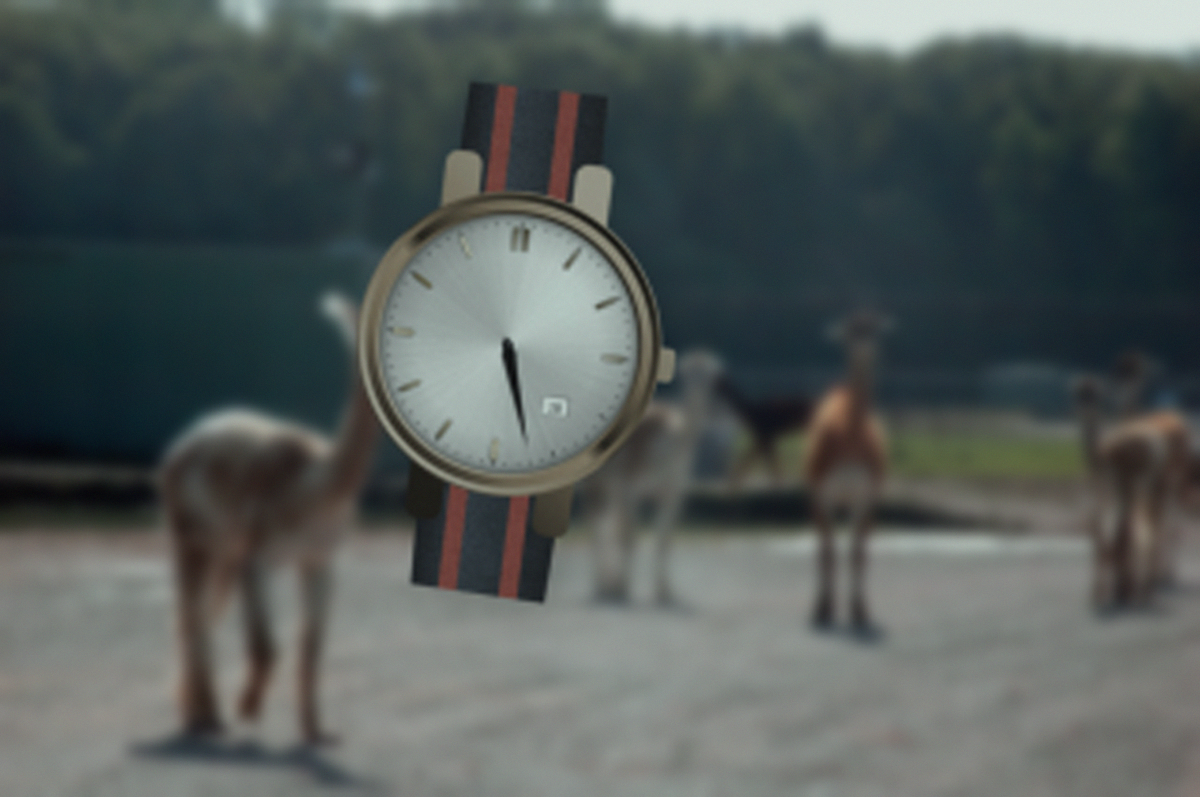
5:27
